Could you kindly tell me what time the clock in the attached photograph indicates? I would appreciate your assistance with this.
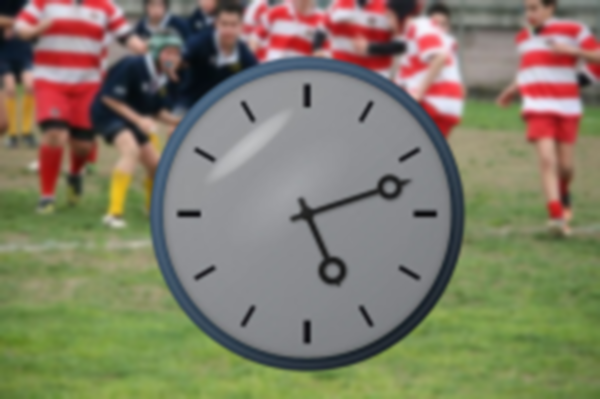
5:12
